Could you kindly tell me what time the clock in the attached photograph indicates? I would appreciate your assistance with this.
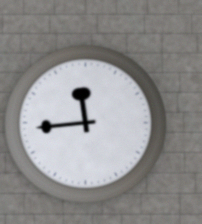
11:44
